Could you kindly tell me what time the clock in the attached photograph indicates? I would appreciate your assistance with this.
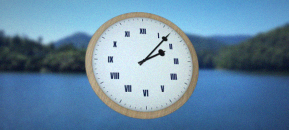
2:07
